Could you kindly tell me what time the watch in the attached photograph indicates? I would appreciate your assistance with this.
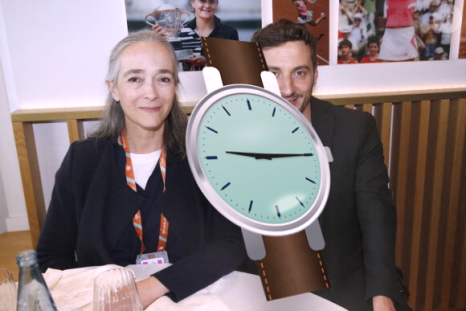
9:15
